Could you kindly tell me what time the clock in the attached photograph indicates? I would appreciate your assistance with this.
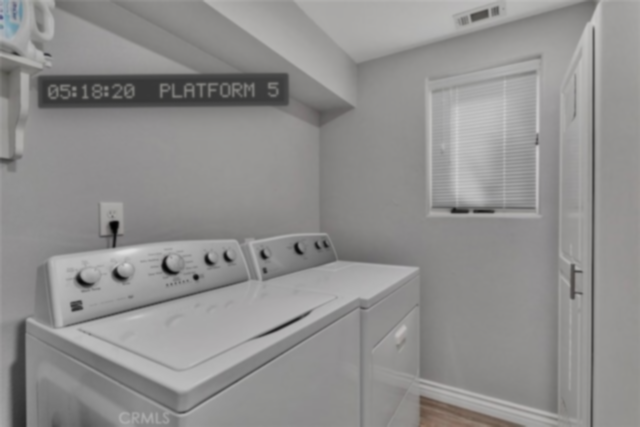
5:18:20
